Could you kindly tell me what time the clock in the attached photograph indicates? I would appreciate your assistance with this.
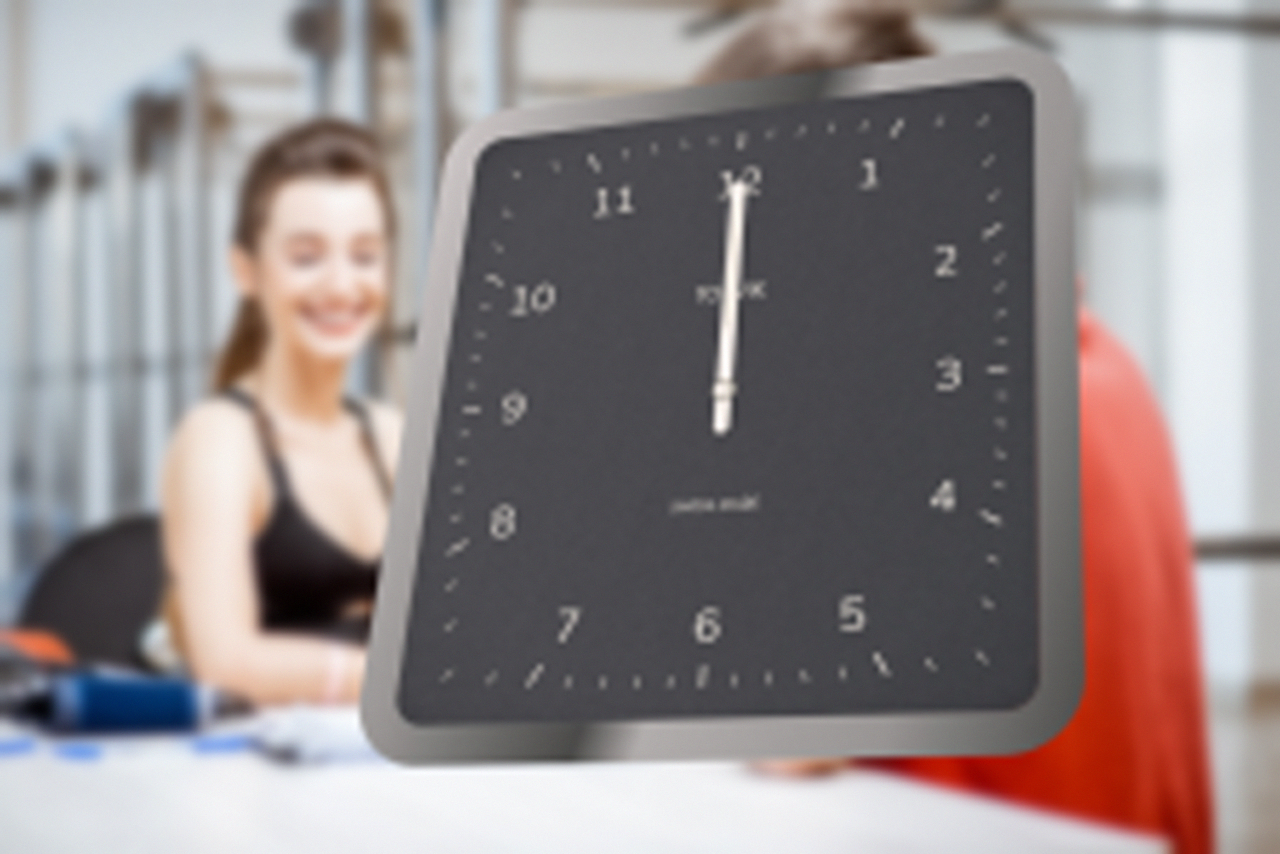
12:00
